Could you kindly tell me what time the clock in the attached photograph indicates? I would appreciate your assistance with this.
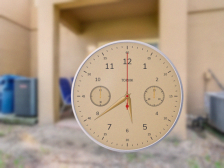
5:39
